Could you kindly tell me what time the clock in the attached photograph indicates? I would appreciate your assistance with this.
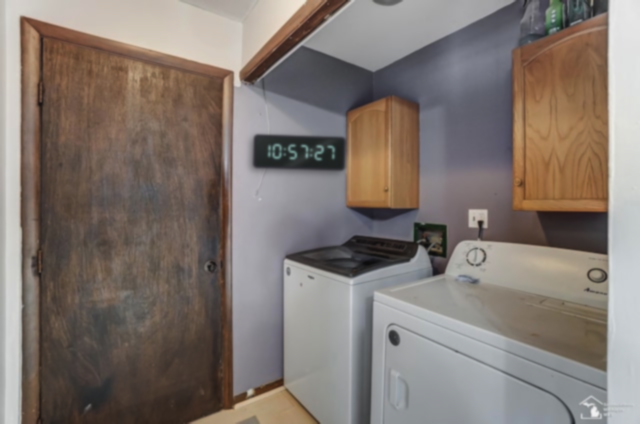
10:57:27
